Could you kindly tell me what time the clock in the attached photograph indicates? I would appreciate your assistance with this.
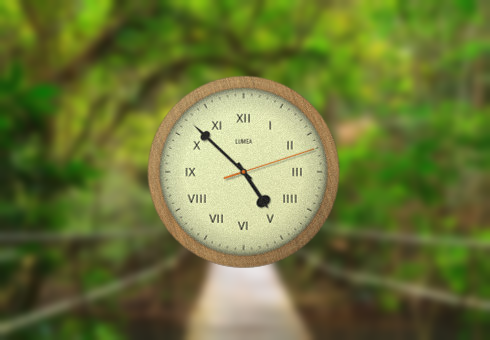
4:52:12
